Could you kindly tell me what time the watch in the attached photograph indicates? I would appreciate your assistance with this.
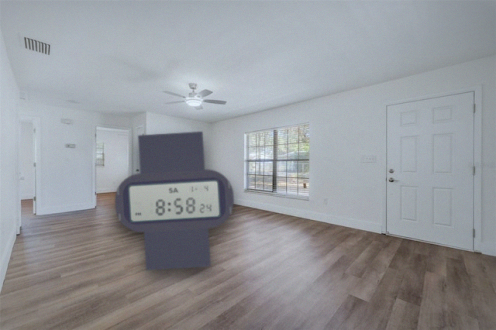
8:58:24
